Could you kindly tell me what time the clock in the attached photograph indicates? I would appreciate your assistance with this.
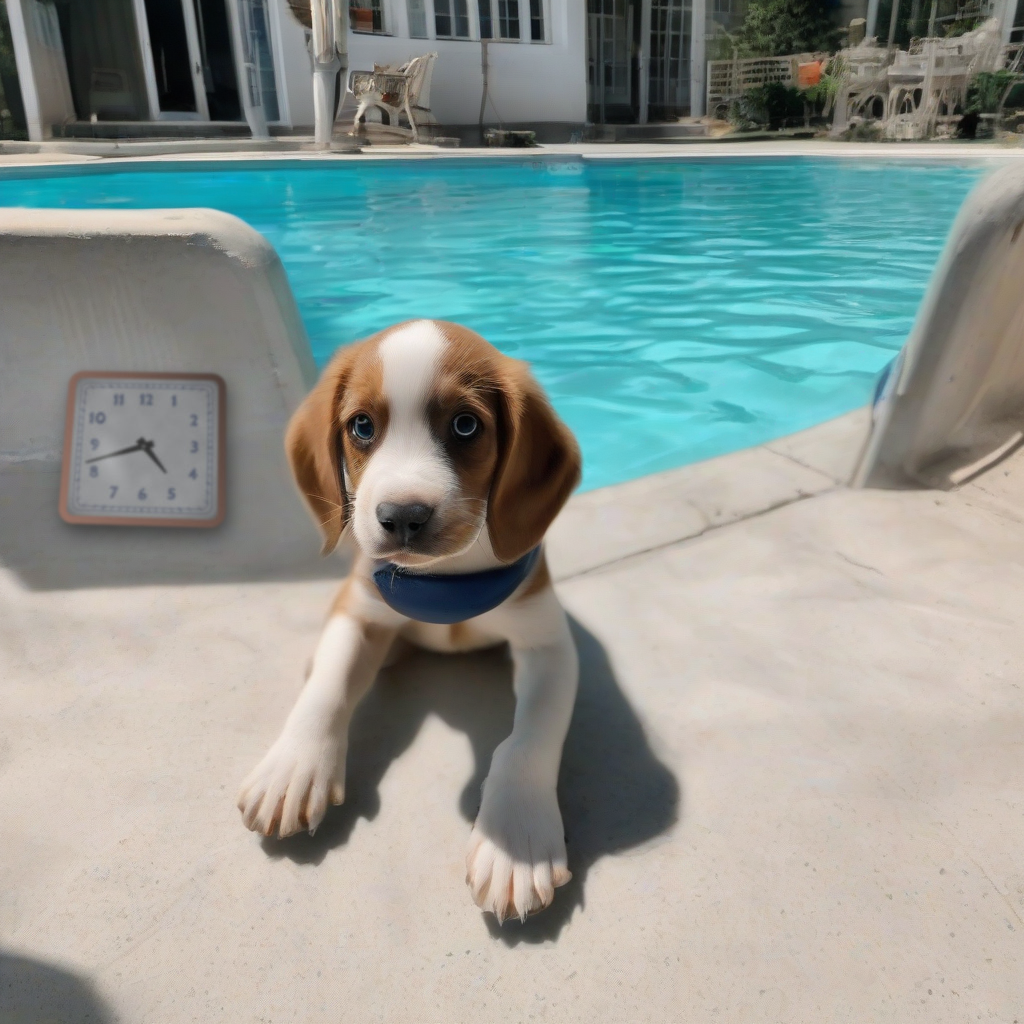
4:42
